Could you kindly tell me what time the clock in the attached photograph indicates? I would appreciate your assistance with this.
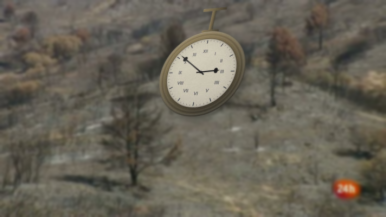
2:51
